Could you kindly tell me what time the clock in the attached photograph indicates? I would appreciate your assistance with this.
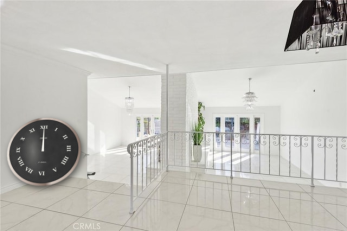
12:00
